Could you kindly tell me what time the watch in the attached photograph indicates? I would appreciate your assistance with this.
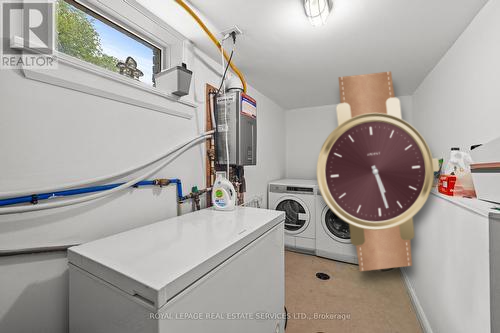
5:28
